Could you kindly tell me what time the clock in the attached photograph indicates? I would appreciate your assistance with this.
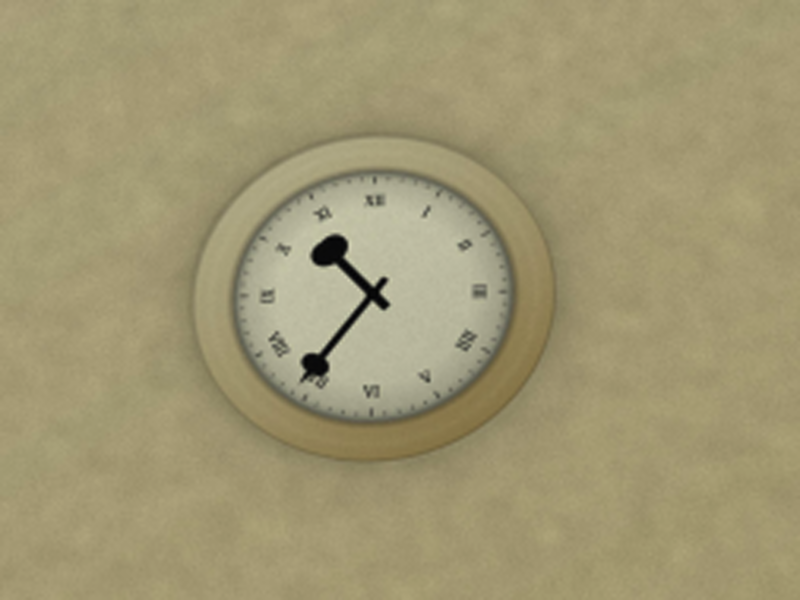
10:36
